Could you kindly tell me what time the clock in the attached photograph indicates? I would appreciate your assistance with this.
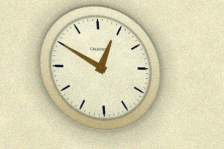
12:50
